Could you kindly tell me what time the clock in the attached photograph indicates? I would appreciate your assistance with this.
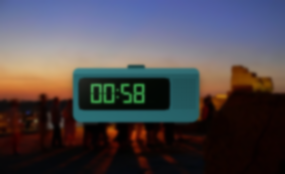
0:58
